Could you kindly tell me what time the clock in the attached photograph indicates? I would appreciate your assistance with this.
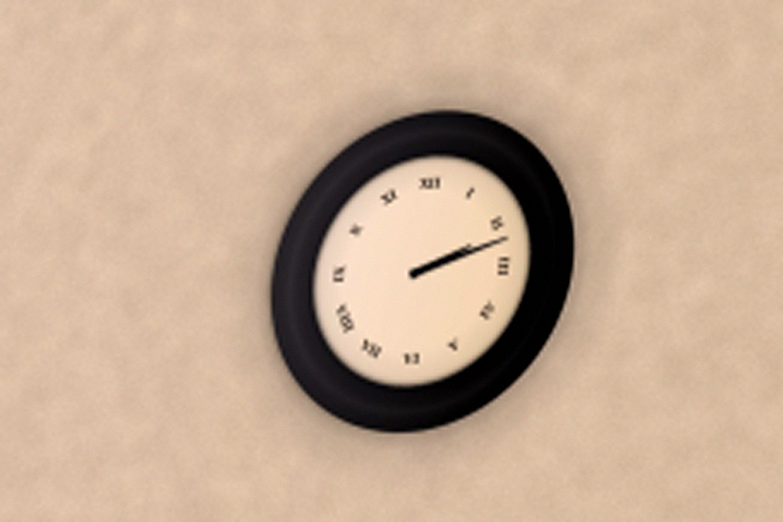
2:12
